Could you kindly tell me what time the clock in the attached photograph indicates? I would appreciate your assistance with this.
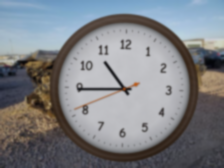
10:44:41
